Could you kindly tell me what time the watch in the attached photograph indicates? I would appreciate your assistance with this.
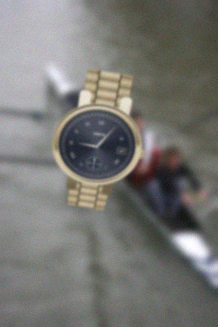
9:05
